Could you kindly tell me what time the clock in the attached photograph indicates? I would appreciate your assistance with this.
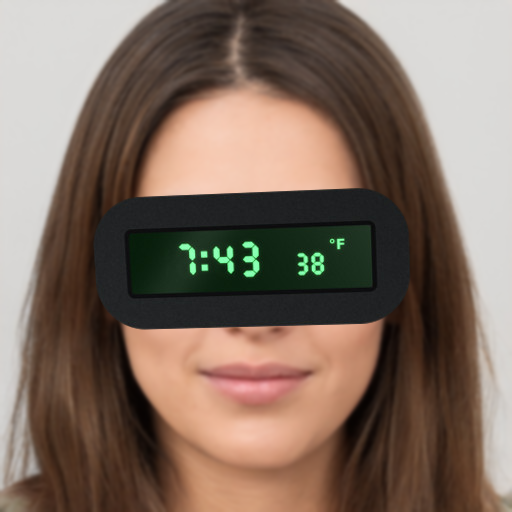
7:43
